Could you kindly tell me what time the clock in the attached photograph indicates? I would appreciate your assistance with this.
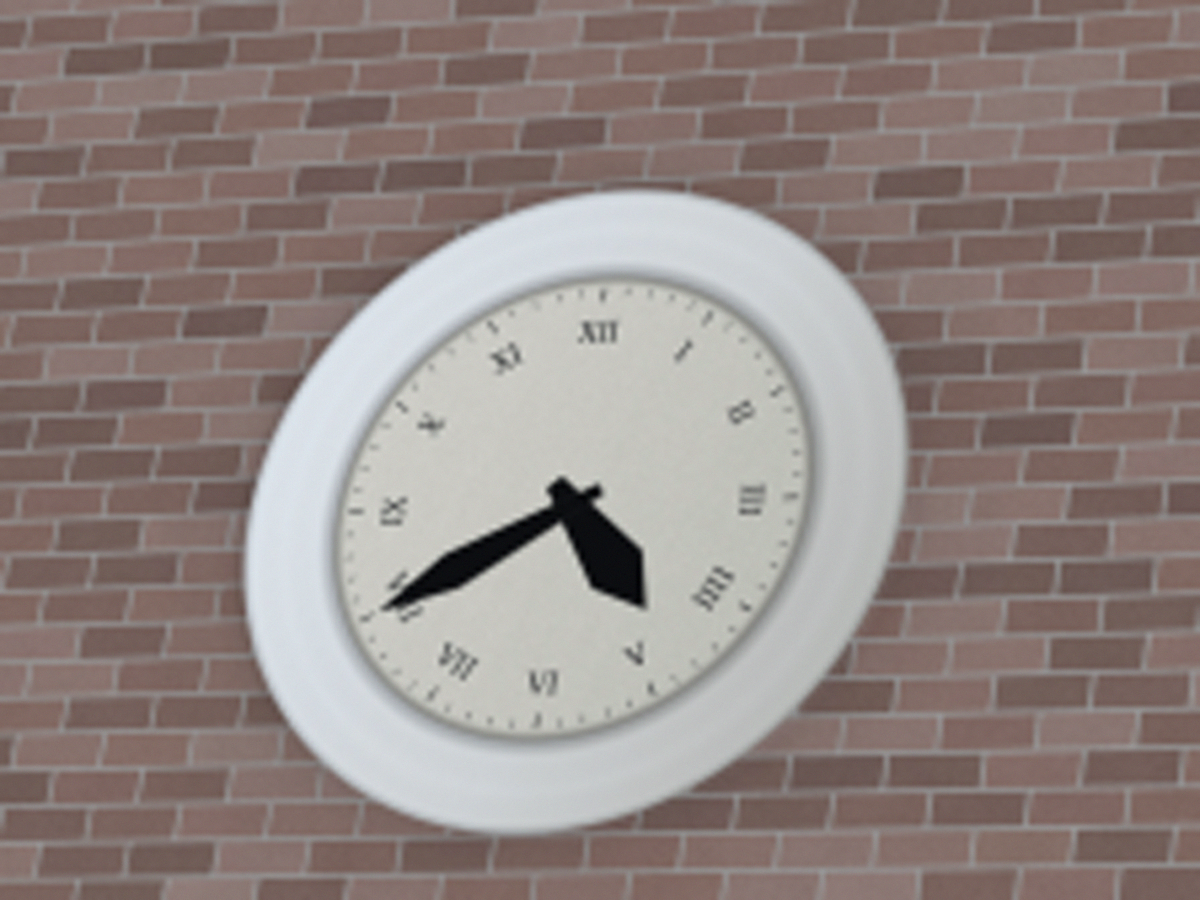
4:40
